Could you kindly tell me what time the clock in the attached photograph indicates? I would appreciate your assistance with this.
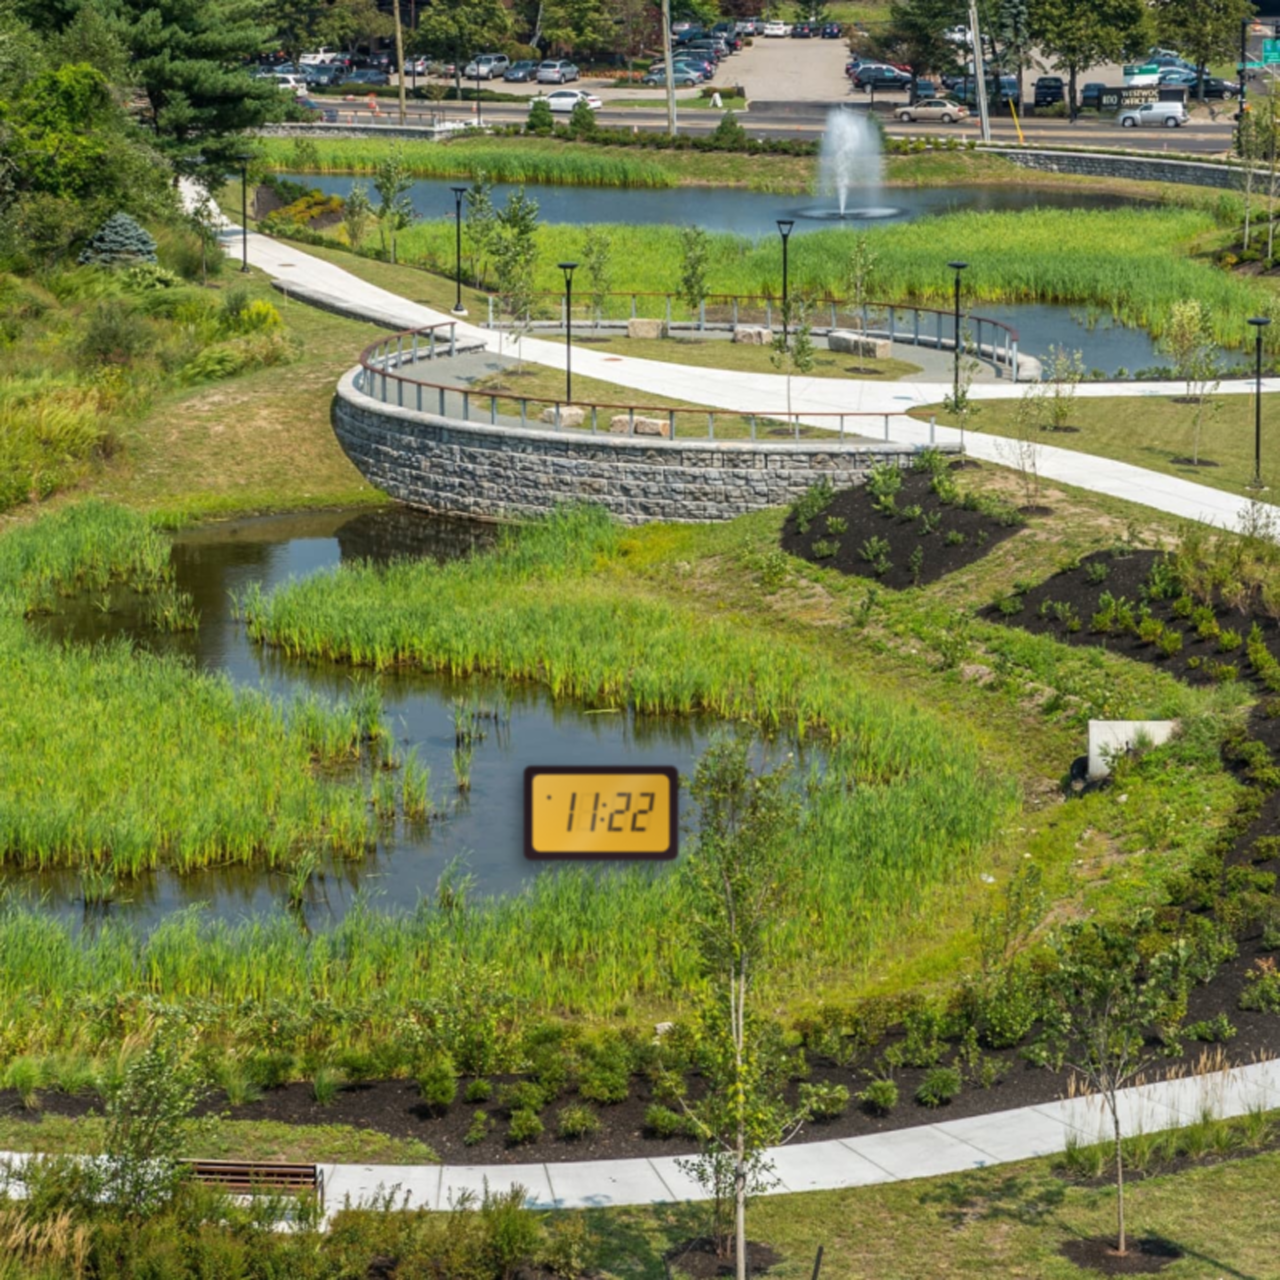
11:22
